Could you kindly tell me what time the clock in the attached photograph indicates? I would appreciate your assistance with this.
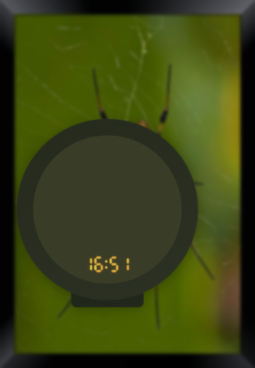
16:51
